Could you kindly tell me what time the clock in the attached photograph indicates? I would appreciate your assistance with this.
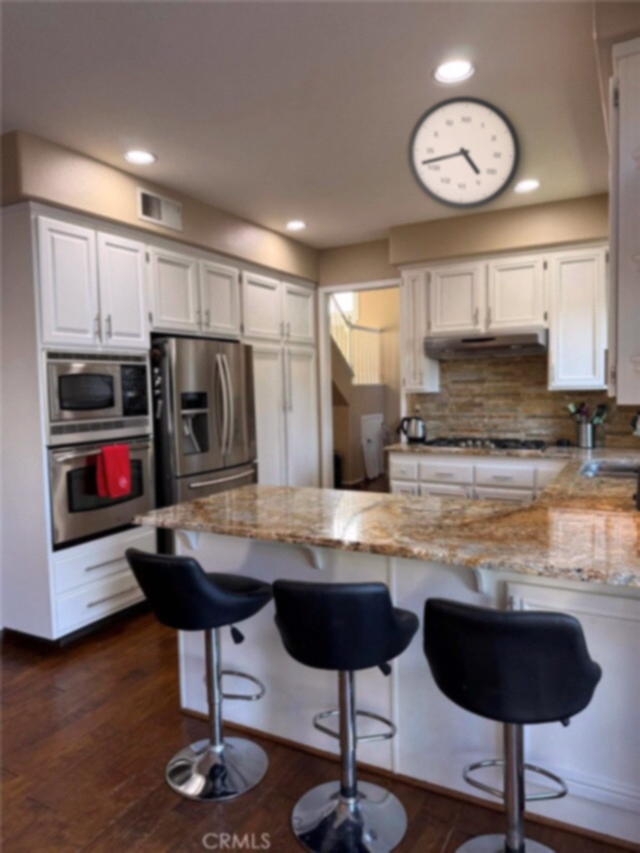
4:42
